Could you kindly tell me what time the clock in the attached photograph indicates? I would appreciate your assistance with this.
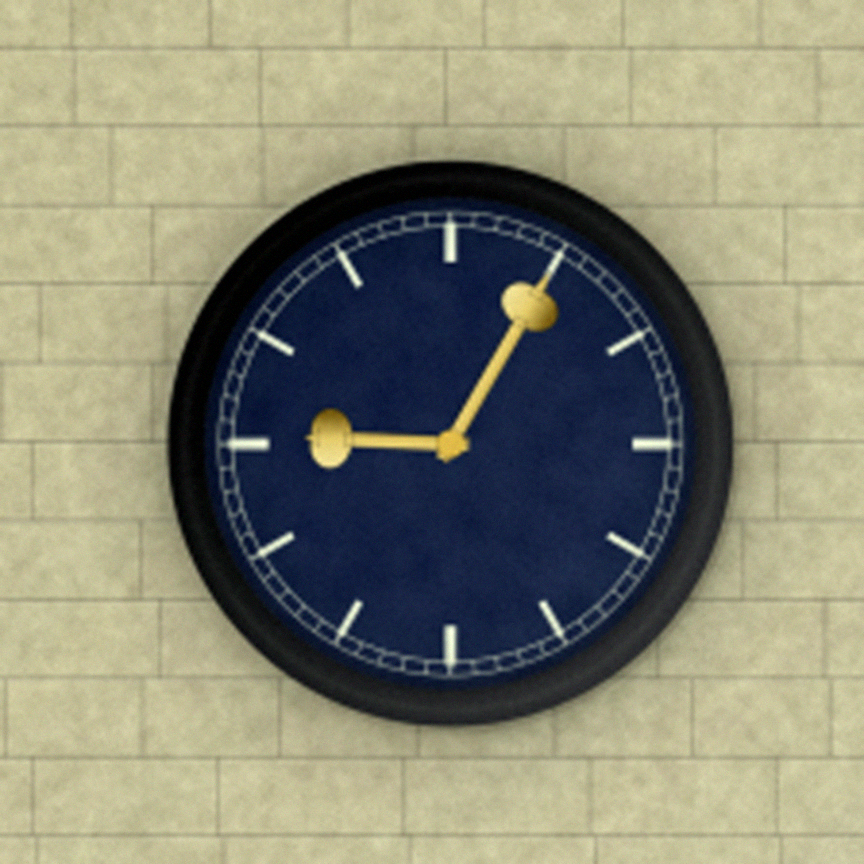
9:05
